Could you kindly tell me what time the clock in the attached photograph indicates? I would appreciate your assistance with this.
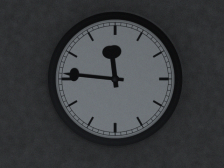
11:46
